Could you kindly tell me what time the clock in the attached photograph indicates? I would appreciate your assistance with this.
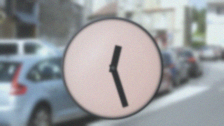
12:27
